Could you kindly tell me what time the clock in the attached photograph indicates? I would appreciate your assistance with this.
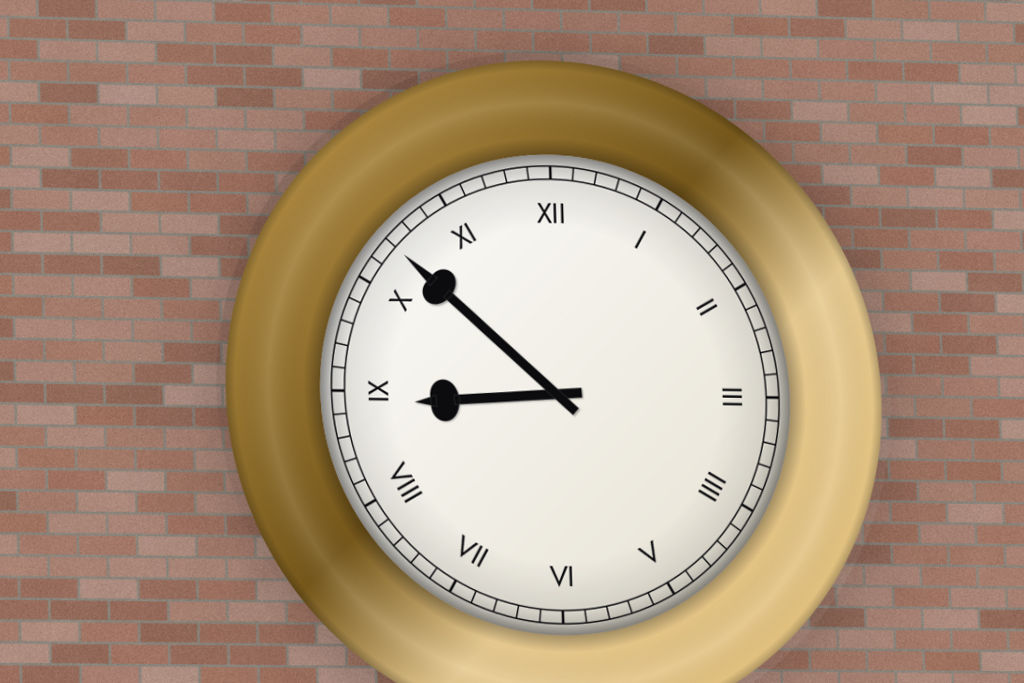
8:52
